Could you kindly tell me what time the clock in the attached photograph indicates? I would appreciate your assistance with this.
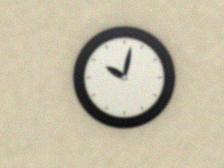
10:02
